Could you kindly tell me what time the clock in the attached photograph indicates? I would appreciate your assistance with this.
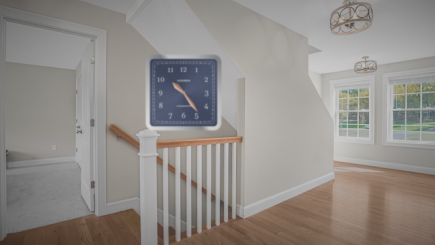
10:24
